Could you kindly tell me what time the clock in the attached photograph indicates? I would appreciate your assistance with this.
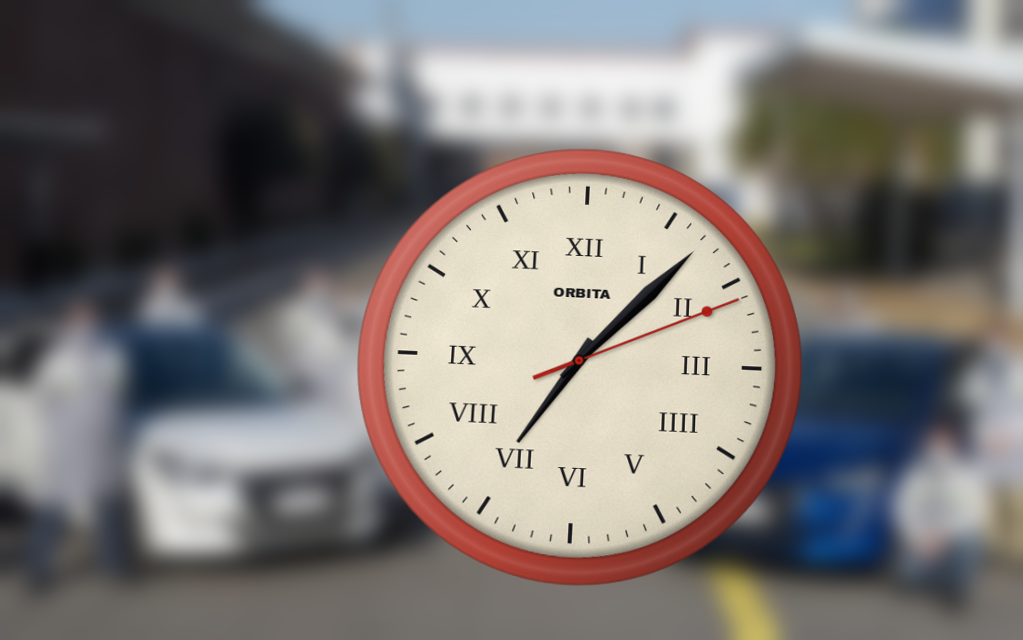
7:07:11
